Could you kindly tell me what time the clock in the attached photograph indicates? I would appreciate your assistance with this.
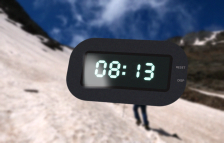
8:13
